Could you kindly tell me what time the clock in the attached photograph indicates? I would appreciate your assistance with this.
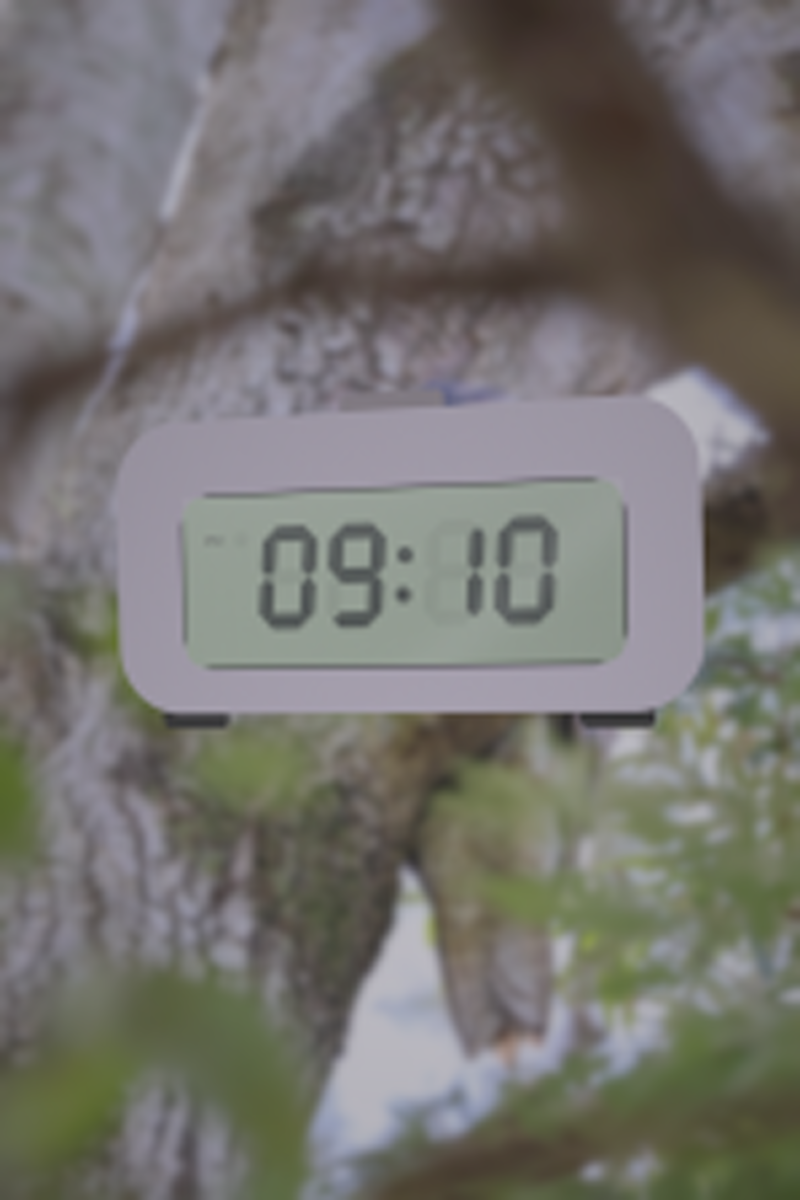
9:10
